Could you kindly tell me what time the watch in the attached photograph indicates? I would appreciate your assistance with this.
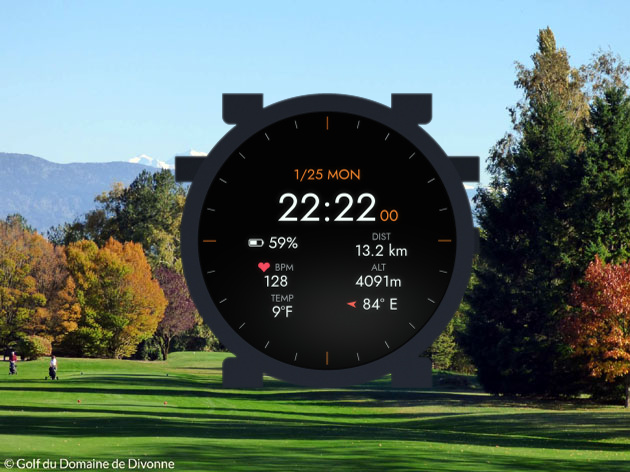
22:22:00
